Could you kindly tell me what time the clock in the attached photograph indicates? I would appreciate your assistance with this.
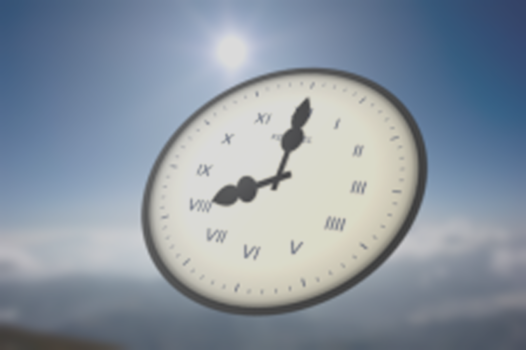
8:00
